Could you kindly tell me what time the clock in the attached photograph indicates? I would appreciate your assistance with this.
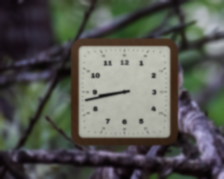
8:43
